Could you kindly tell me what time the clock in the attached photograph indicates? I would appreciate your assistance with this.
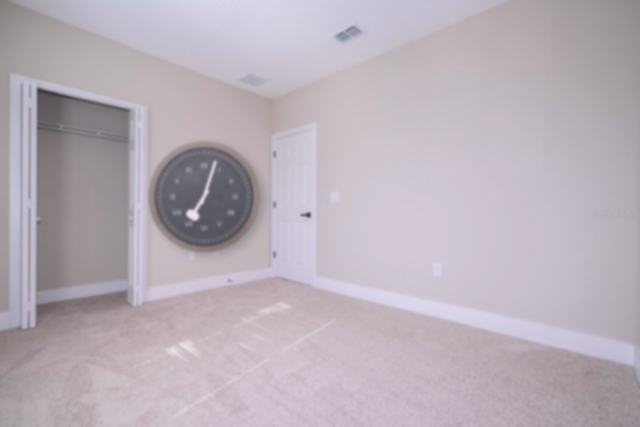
7:03
